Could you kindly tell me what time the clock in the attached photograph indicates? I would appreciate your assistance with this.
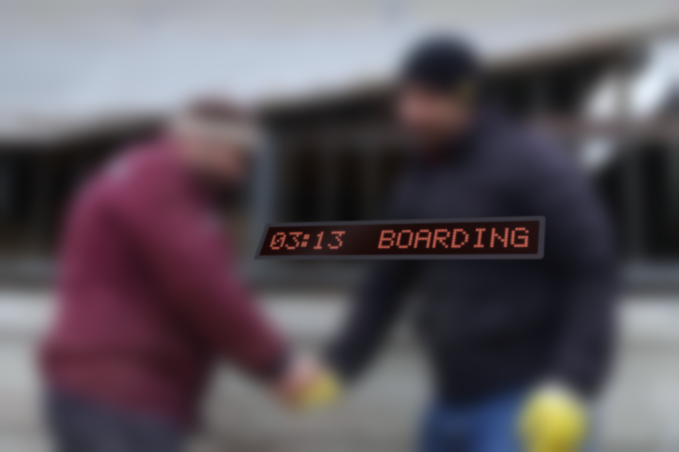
3:13
